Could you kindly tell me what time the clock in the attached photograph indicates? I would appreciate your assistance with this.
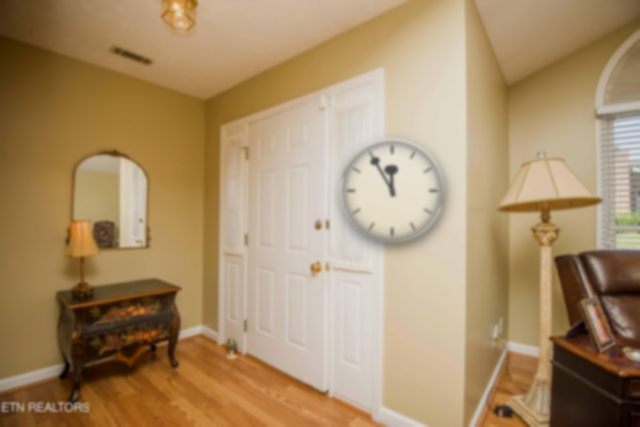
11:55
